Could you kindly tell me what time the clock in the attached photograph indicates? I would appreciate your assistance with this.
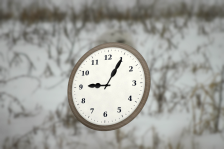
9:05
